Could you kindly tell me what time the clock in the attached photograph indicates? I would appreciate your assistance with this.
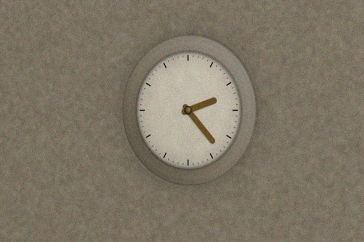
2:23
